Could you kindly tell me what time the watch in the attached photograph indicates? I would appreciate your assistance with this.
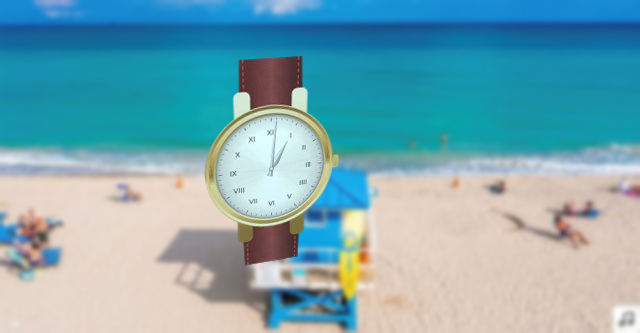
1:01
